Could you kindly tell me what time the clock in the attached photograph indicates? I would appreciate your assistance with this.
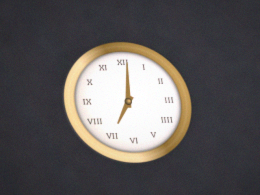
7:01
